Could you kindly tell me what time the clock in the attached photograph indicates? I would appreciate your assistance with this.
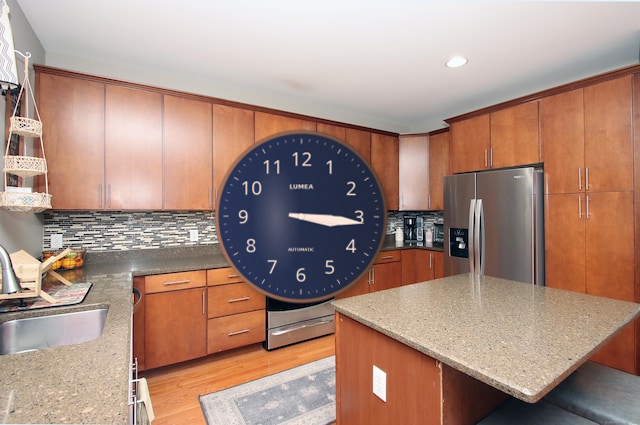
3:16
